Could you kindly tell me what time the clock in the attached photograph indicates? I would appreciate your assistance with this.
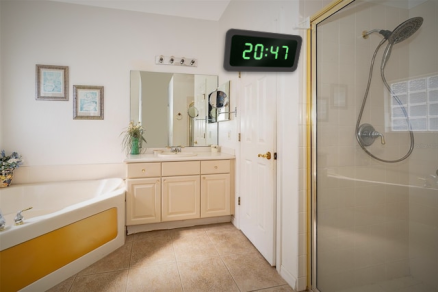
20:47
